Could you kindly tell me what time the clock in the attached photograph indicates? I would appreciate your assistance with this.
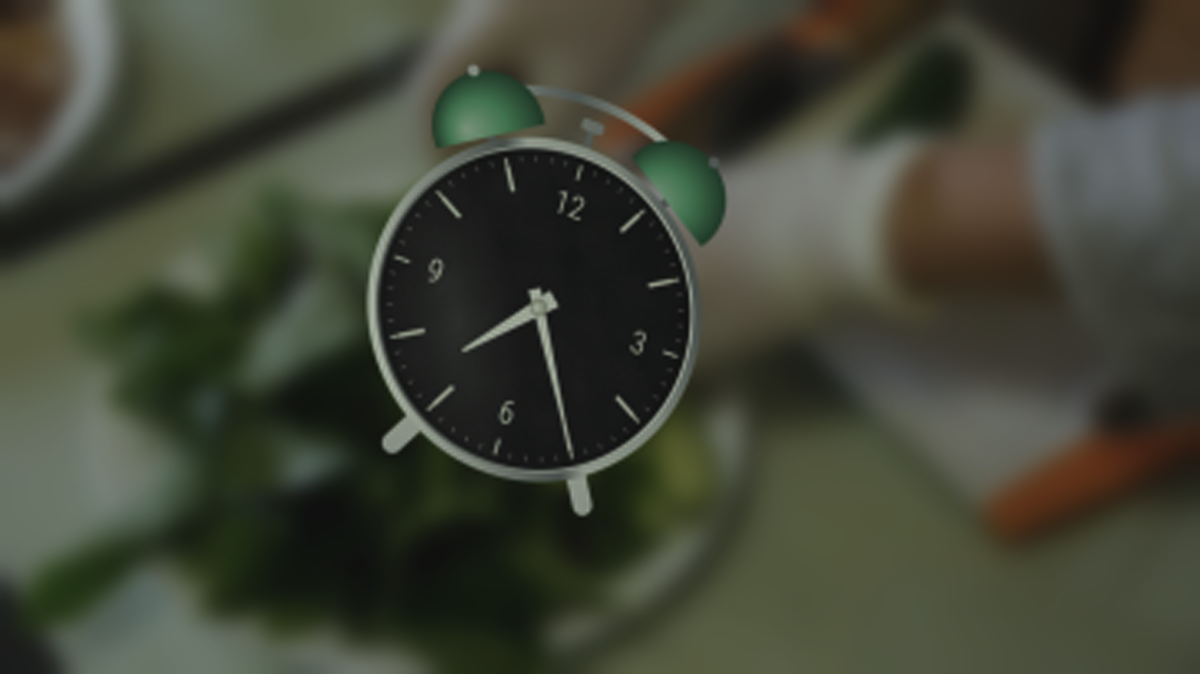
7:25
